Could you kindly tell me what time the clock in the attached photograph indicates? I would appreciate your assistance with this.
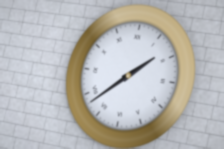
1:38
